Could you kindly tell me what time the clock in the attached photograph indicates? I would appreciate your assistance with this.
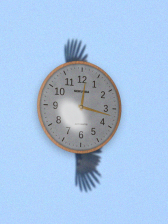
12:17
